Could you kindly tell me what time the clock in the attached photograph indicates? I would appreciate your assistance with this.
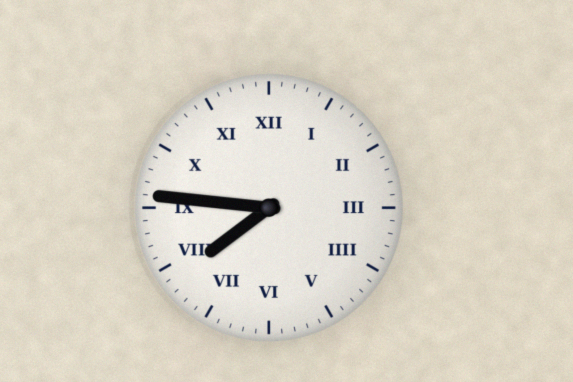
7:46
